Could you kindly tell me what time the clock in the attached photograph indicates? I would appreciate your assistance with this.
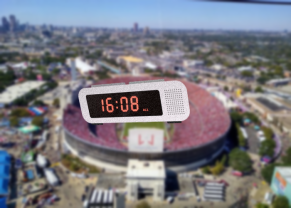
16:08
